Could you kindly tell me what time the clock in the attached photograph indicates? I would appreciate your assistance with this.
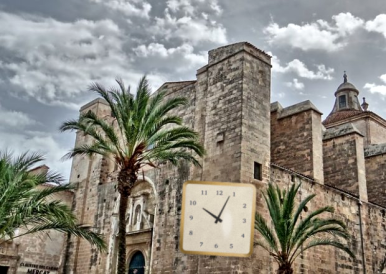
10:04
